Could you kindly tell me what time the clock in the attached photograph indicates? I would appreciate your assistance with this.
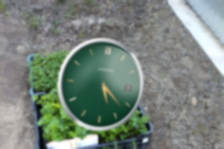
5:22
